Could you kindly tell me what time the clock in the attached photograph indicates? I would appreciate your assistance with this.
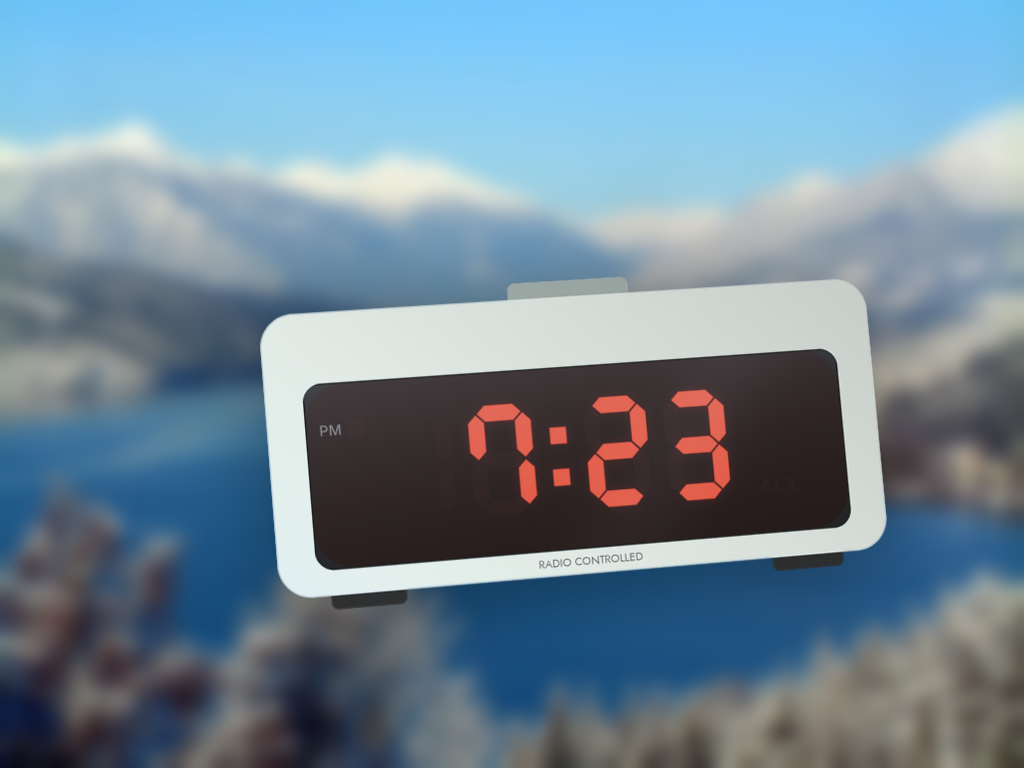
7:23
